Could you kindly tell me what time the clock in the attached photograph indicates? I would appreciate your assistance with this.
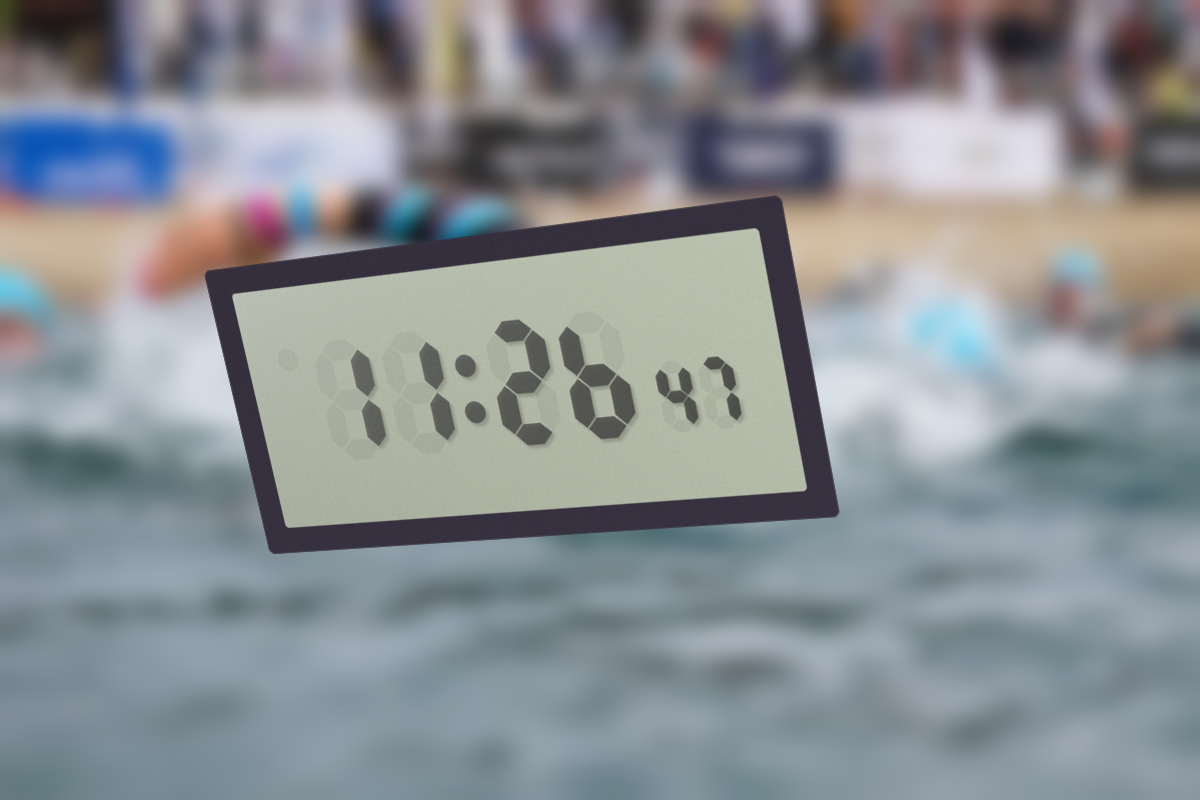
11:26:47
